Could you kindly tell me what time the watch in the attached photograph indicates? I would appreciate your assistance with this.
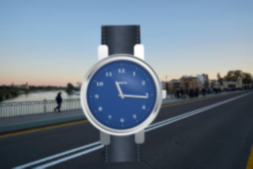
11:16
